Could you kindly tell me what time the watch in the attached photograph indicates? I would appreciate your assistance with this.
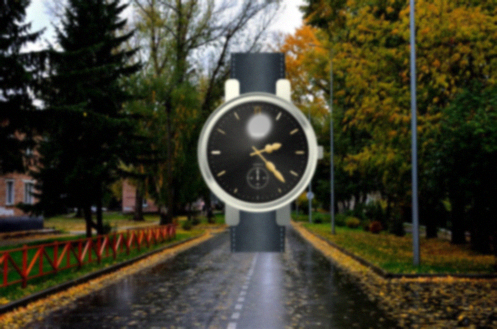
2:23
